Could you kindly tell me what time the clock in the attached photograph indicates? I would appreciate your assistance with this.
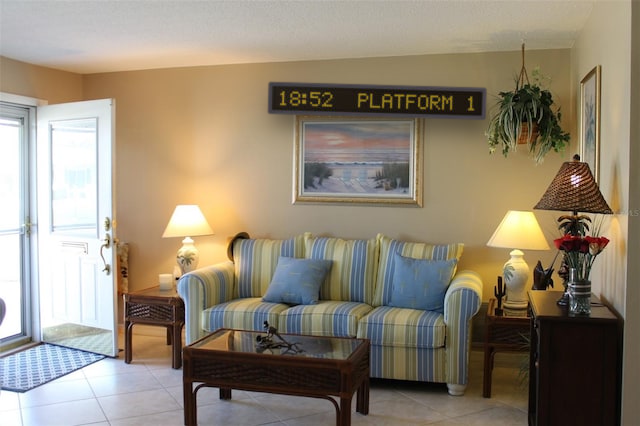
18:52
